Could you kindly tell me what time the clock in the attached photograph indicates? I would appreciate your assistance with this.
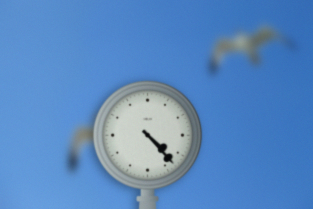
4:23
